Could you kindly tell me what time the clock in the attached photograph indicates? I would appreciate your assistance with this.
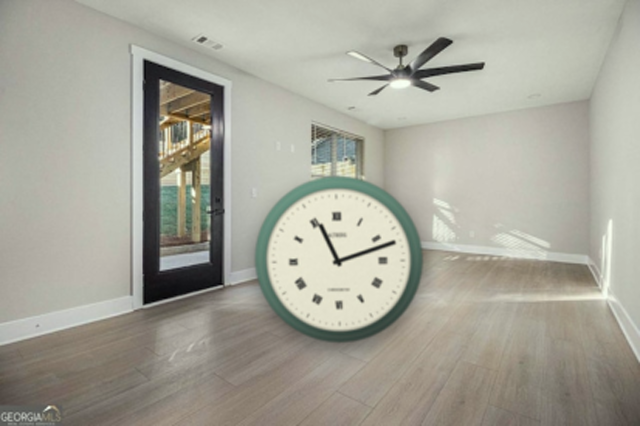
11:12
